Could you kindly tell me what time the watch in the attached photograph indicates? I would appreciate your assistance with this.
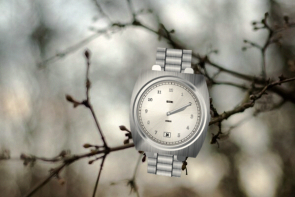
2:10
